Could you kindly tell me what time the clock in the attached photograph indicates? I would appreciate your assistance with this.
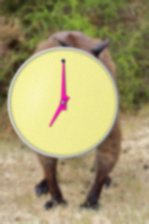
7:00
